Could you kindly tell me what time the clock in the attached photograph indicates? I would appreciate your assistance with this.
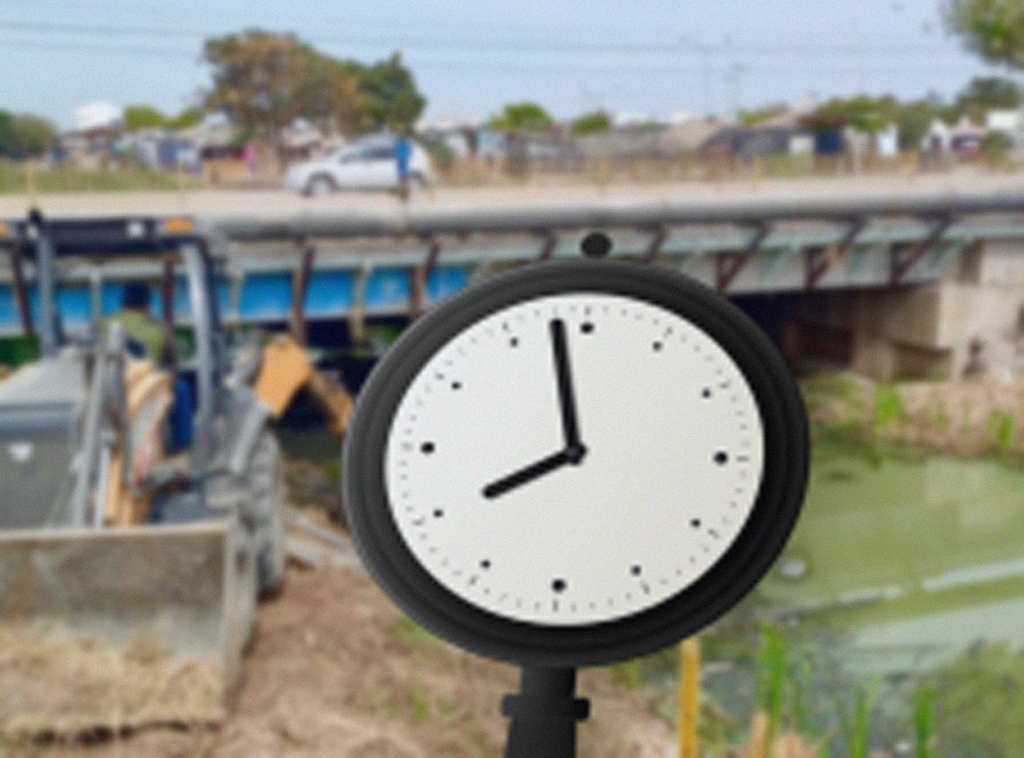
7:58
